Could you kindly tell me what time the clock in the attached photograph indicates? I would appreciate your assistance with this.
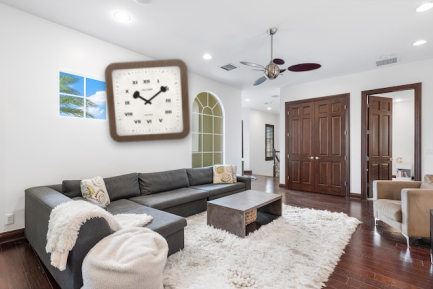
10:09
